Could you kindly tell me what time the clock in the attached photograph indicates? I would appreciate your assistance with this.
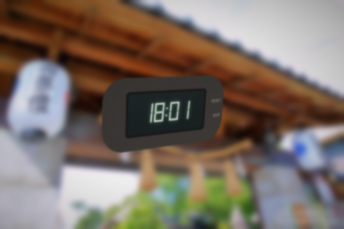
18:01
